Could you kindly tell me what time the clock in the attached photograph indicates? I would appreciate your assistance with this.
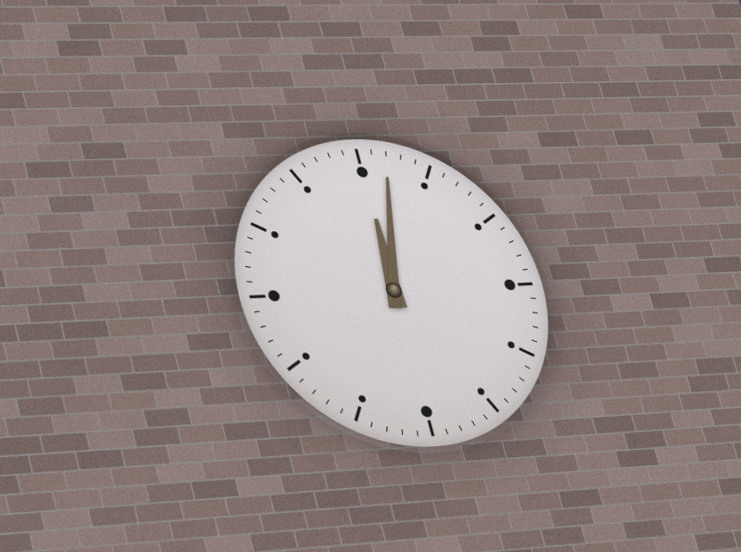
12:02
